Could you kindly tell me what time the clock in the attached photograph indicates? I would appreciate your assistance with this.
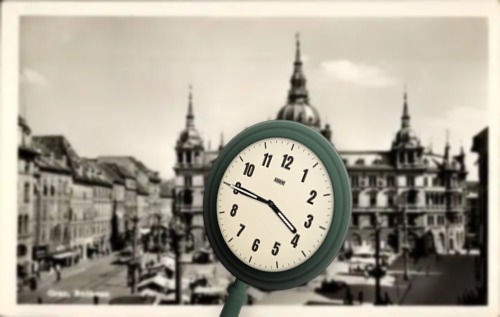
3:45
